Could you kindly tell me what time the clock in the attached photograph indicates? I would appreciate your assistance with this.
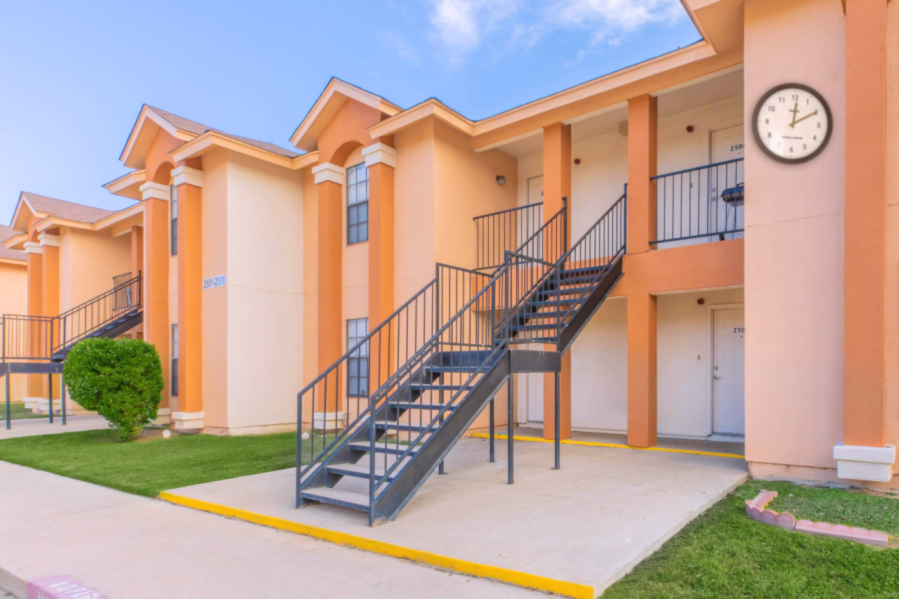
12:10
